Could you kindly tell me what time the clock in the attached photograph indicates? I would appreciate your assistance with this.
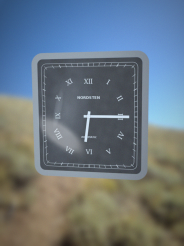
6:15
